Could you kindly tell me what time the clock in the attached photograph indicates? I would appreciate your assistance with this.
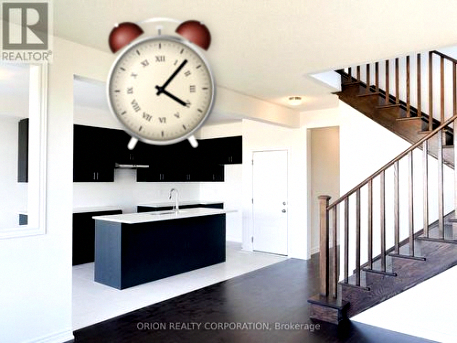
4:07
